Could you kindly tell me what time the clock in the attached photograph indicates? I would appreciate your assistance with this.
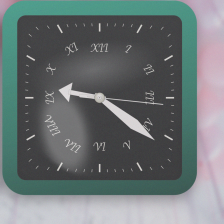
9:21:16
